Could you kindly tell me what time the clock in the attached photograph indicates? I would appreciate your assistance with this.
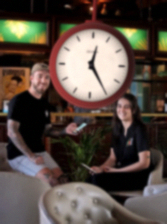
12:25
